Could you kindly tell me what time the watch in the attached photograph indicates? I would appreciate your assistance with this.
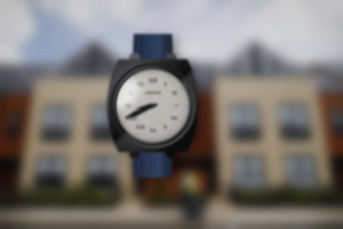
8:41
